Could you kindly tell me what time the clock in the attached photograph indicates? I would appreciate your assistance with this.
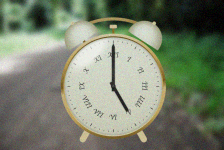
5:00
